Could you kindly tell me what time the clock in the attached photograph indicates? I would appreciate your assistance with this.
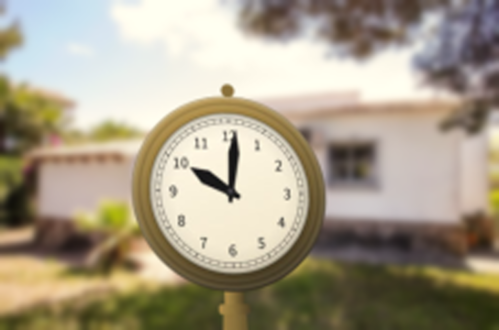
10:01
